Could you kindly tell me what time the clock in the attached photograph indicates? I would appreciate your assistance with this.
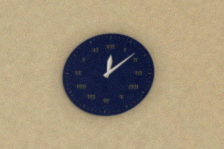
12:08
